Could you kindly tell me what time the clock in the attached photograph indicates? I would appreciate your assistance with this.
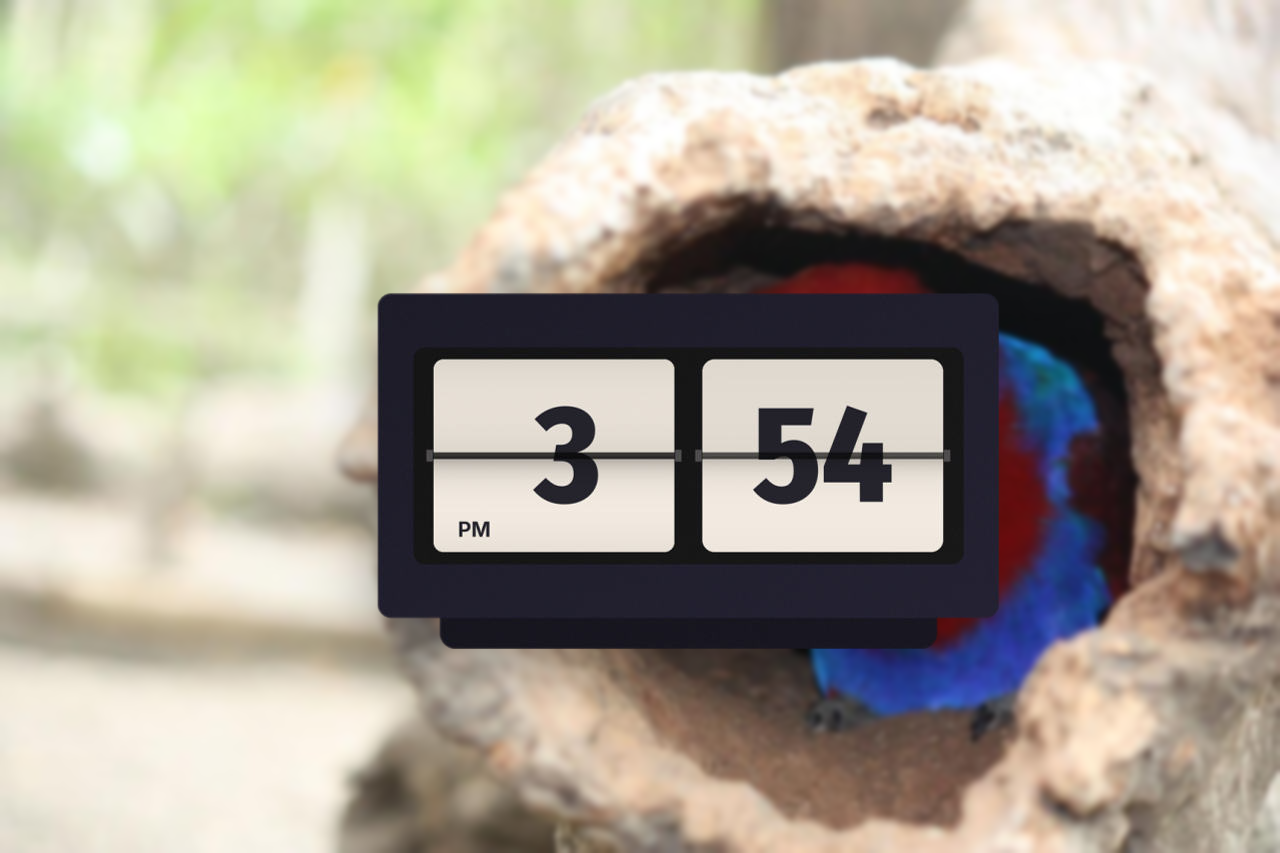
3:54
